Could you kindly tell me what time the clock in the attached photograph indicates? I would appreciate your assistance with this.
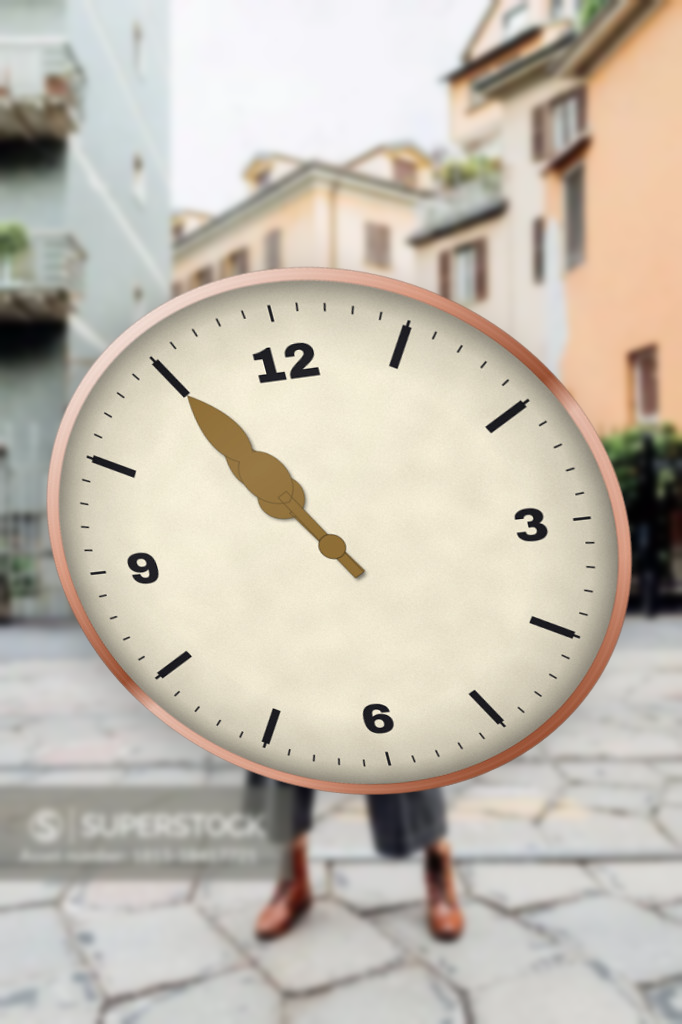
10:55
